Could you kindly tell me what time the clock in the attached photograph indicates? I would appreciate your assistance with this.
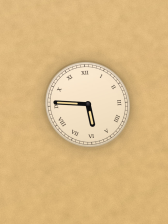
5:46
